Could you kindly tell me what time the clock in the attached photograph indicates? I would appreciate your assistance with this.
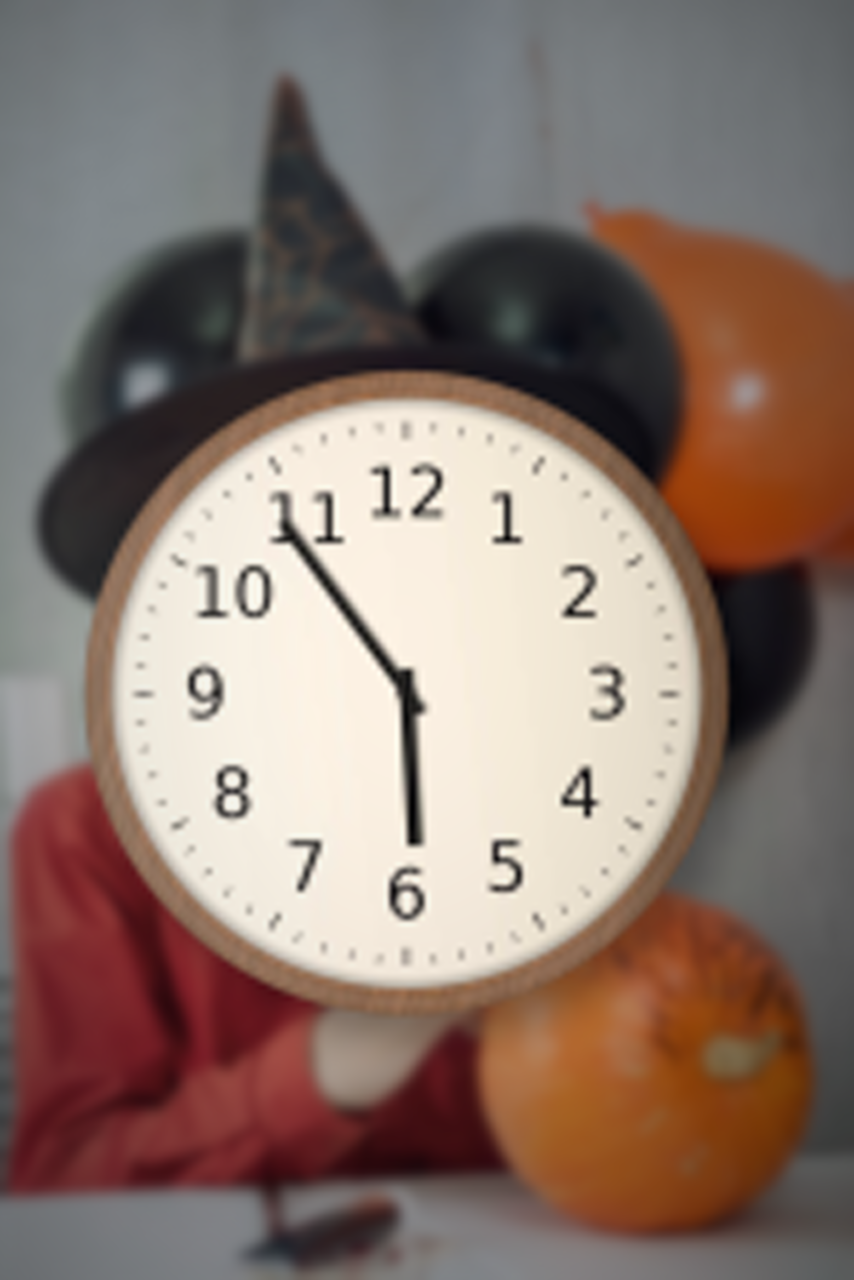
5:54
